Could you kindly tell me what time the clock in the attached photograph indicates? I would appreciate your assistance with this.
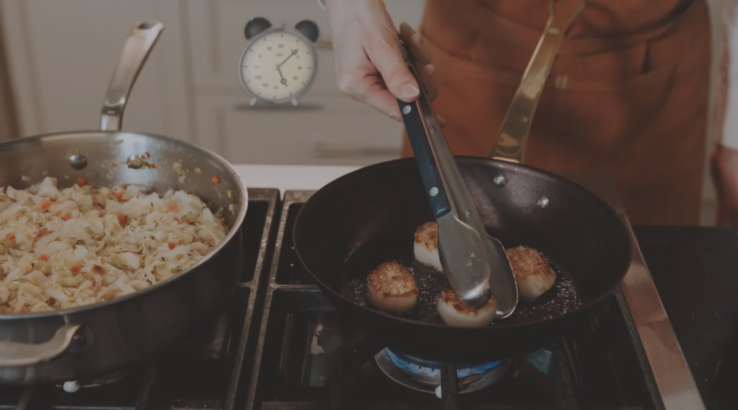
5:07
